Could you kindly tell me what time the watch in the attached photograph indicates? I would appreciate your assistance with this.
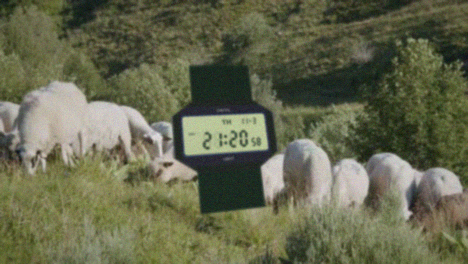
21:20
